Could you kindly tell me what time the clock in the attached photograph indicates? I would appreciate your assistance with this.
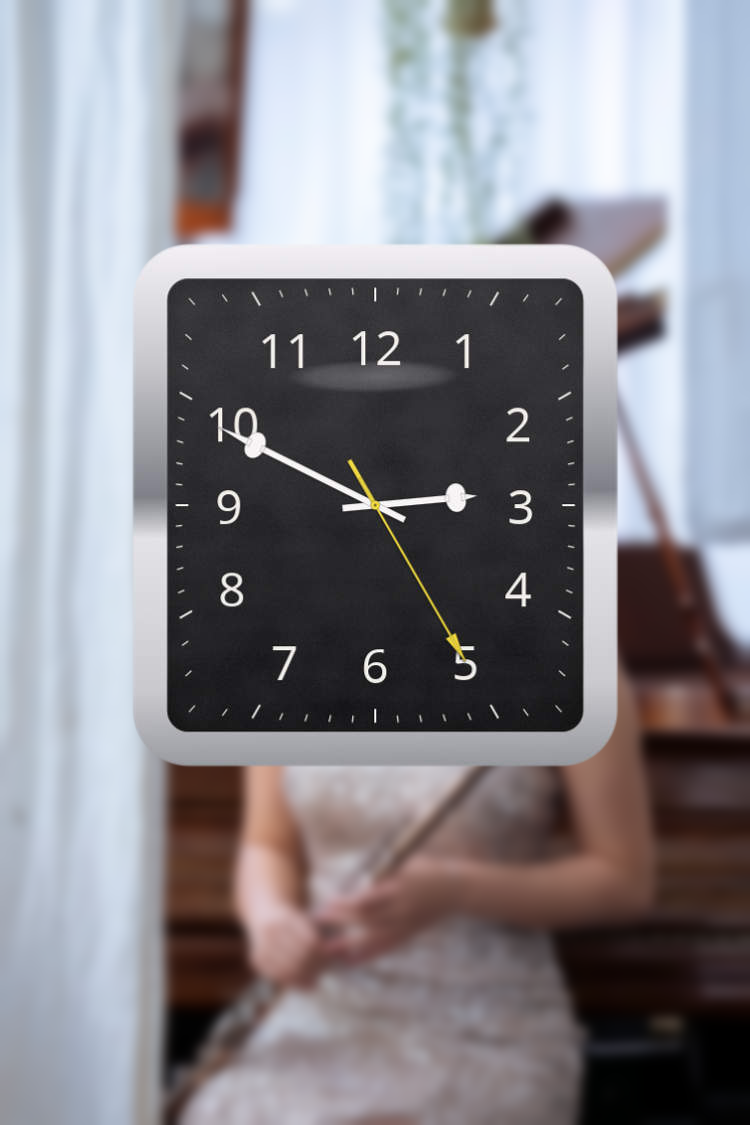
2:49:25
